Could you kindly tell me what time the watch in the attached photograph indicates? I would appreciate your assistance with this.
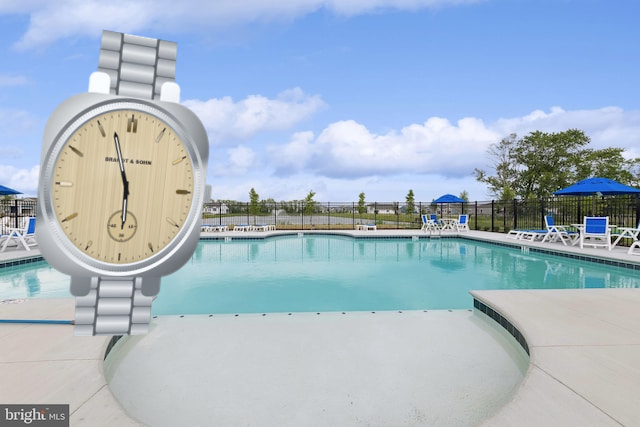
5:57
